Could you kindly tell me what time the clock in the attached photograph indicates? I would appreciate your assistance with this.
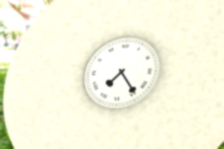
7:24
